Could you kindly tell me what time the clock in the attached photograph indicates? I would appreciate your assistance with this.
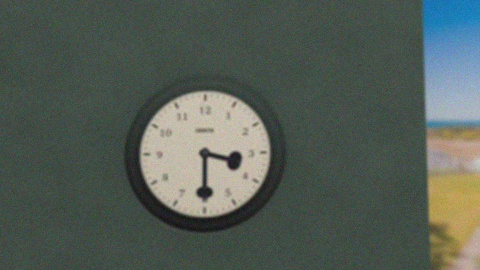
3:30
